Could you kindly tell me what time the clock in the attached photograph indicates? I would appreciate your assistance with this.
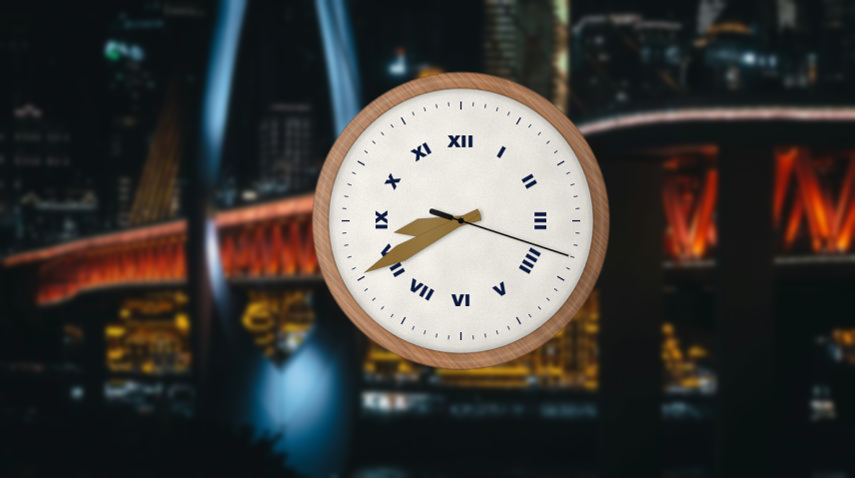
8:40:18
